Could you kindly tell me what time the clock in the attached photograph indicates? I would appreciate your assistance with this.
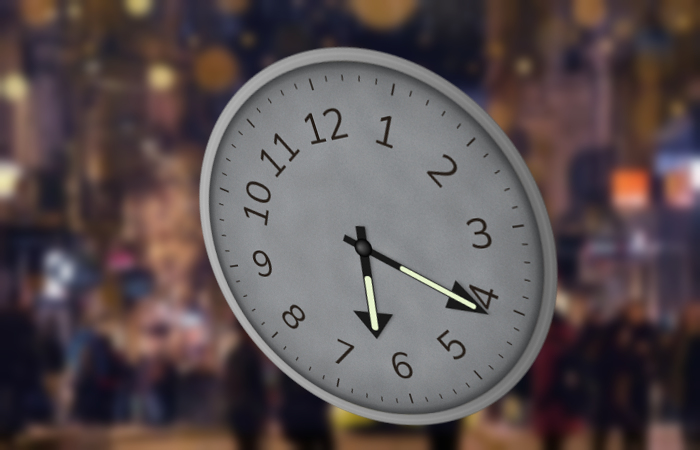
6:21
